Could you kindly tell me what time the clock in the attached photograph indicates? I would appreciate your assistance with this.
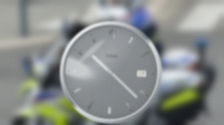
10:22
